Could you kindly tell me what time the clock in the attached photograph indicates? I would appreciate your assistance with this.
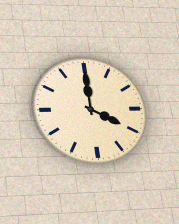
4:00
